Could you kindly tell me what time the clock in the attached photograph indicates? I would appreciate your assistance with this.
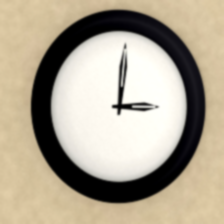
3:01
